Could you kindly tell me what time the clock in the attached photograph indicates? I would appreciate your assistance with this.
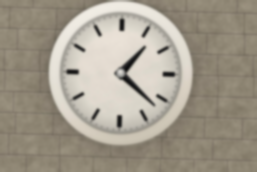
1:22
